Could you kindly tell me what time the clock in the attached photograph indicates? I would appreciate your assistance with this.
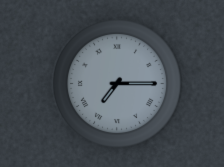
7:15
